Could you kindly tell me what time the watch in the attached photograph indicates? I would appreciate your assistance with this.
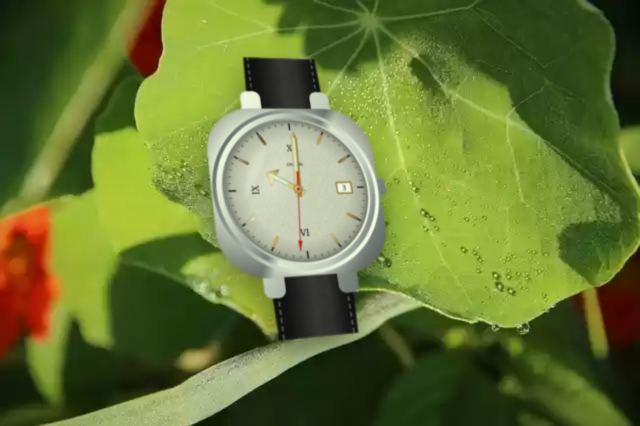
10:00:31
